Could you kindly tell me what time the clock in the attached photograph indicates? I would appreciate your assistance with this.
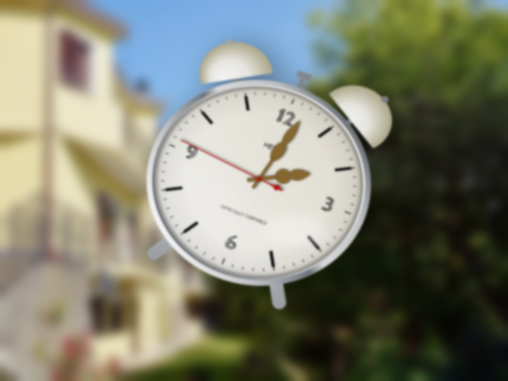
2:01:46
